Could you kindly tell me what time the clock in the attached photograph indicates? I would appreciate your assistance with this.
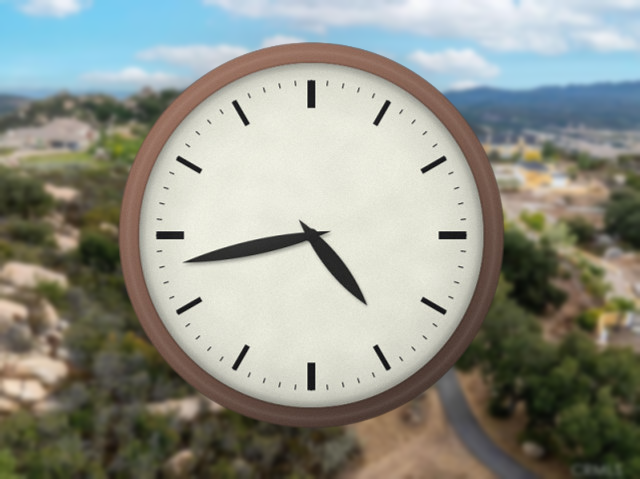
4:43
